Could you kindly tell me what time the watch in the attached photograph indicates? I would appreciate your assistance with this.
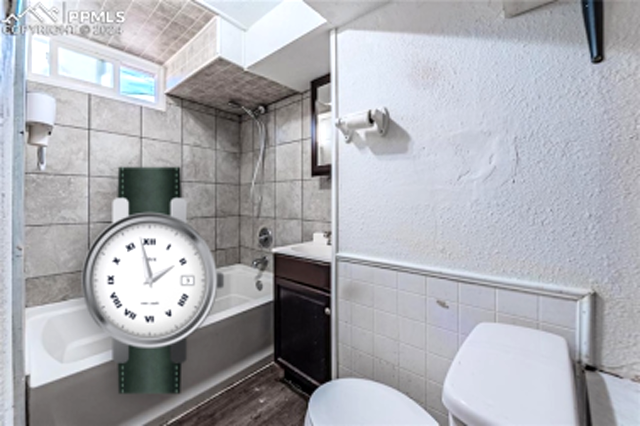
1:58
